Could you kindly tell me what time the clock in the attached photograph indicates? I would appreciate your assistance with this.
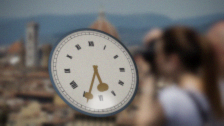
5:34
